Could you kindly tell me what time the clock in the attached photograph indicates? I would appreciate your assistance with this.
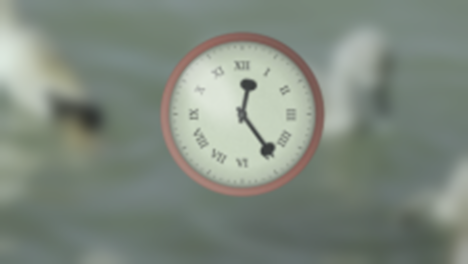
12:24
